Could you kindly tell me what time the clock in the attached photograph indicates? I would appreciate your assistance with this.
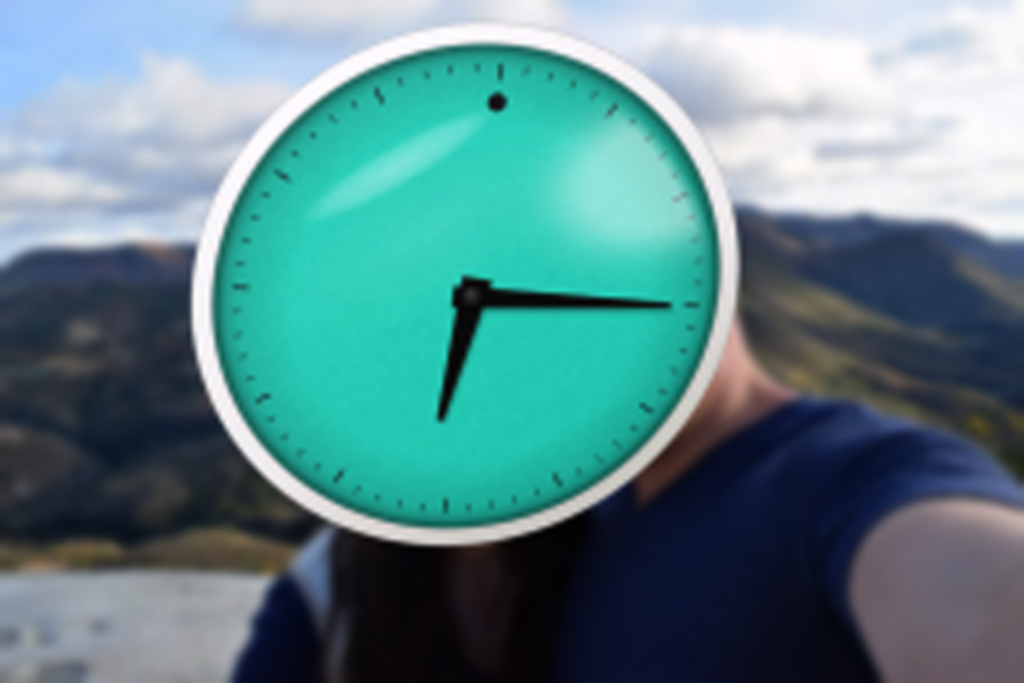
6:15
